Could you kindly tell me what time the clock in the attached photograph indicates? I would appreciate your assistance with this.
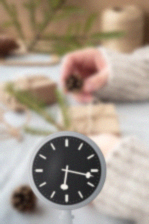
6:17
